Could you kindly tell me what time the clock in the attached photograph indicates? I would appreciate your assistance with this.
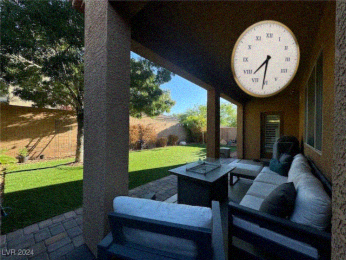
7:31
